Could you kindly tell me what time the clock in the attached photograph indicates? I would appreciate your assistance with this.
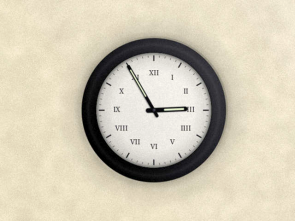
2:55
